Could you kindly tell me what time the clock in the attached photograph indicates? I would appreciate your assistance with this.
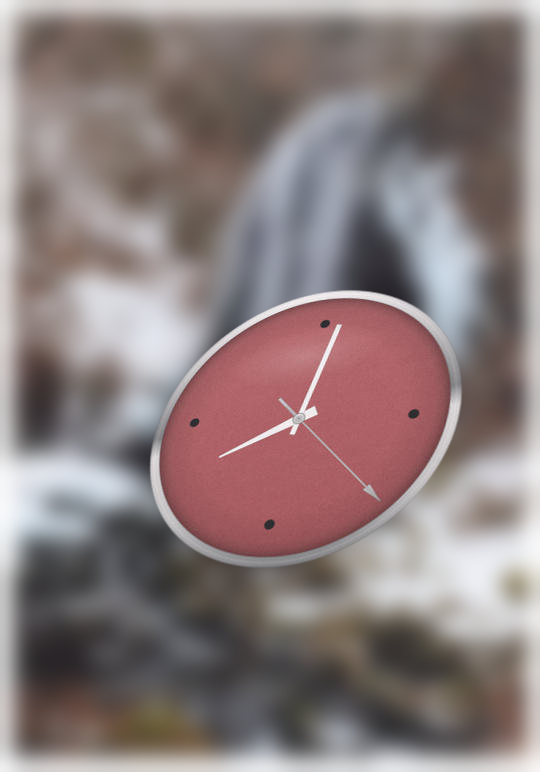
8:01:22
